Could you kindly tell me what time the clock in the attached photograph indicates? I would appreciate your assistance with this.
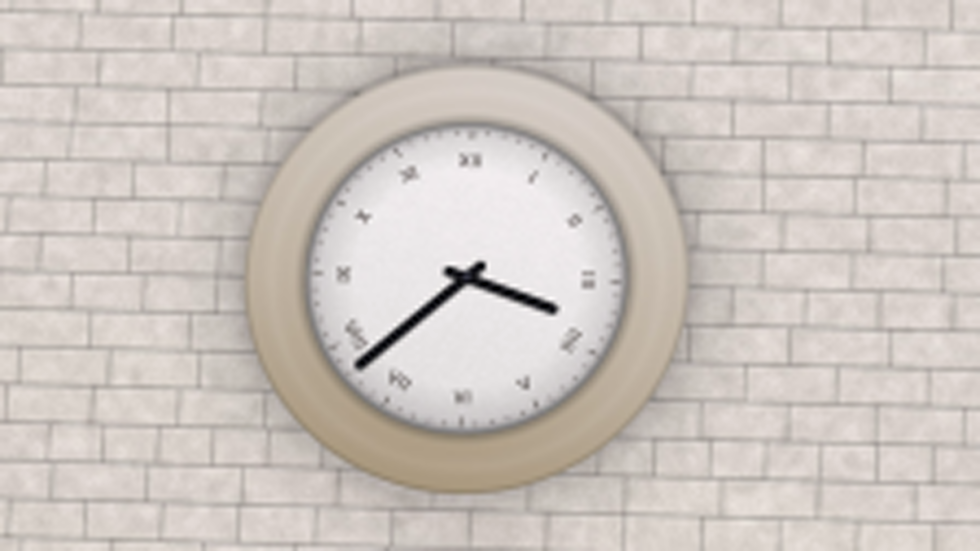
3:38
